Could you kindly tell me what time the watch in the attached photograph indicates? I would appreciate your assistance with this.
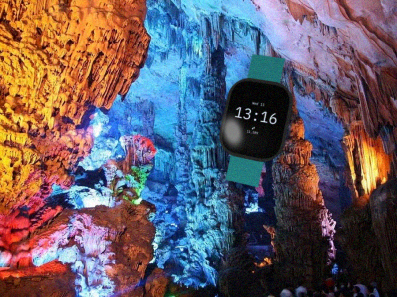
13:16
